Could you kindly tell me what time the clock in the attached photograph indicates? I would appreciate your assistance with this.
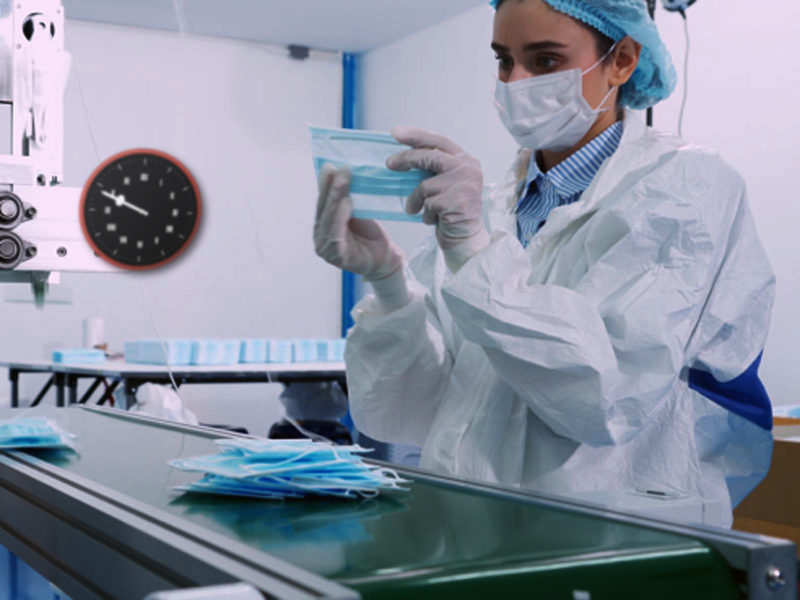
9:49
